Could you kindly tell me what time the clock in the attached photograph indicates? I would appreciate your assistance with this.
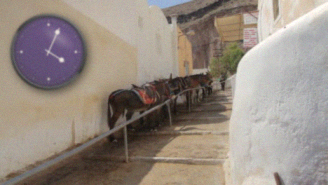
4:04
